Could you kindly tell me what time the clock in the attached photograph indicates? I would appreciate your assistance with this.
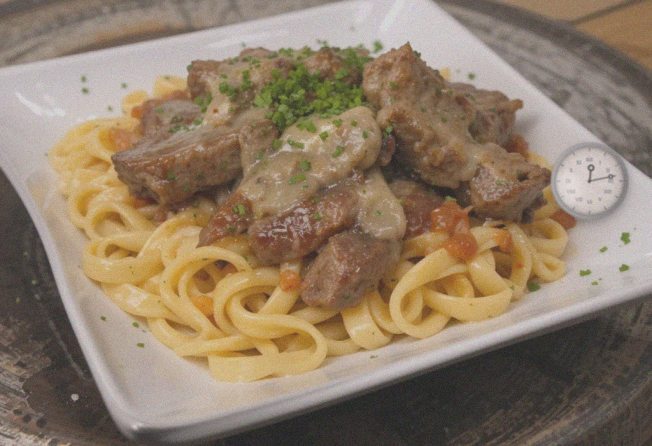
12:13
